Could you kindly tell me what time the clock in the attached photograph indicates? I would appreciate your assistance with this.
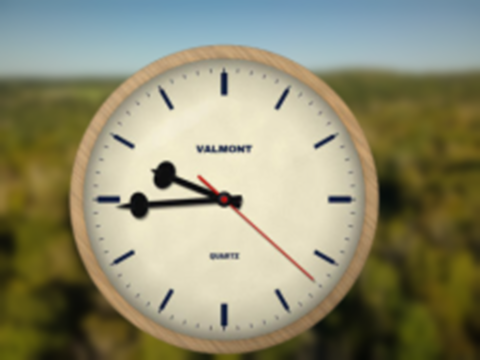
9:44:22
